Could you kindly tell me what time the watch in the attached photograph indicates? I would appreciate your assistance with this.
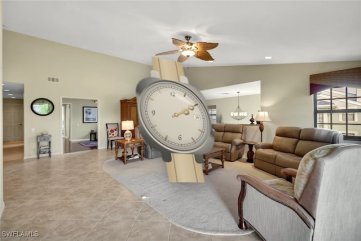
2:10
